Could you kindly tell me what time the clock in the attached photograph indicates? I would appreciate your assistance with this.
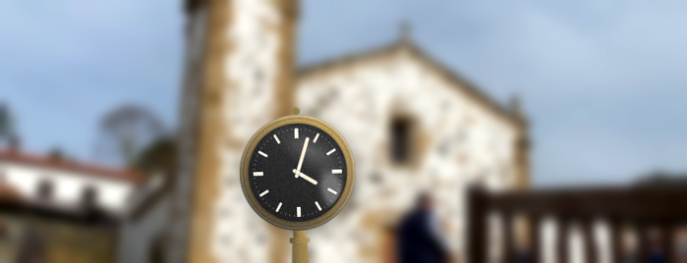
4:03
